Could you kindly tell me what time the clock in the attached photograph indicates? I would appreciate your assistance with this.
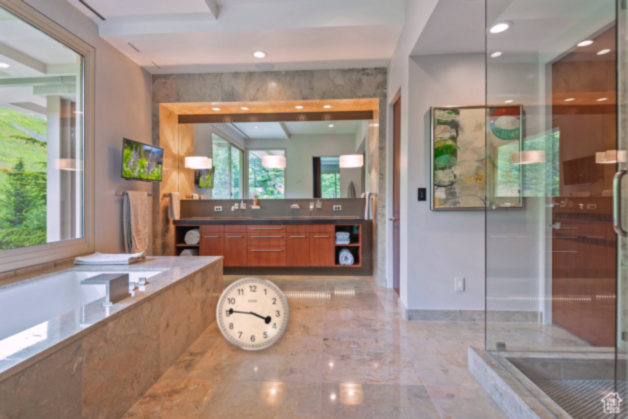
3:46
